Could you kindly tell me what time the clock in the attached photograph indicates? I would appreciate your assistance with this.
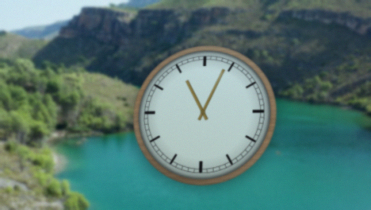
11:04
